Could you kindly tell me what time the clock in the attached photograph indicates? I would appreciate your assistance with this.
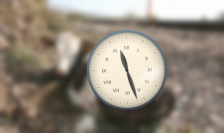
11:27
